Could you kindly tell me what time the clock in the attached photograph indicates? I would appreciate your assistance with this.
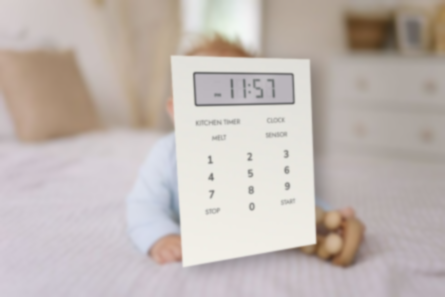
11:57
